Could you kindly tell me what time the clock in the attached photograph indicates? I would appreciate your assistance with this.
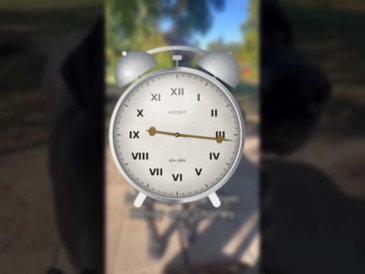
9:16
